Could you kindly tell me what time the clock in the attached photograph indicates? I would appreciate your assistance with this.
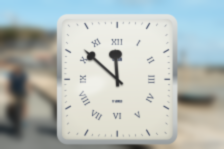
11:52
